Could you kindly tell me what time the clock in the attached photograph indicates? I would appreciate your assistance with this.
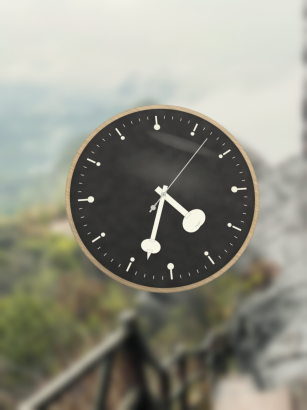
4:33:07
